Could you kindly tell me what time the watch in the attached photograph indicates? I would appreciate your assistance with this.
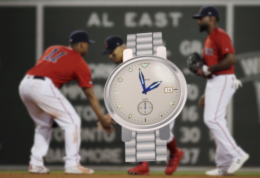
1:58
